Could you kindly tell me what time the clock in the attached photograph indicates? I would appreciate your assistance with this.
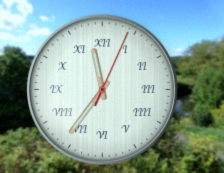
11:36:04
